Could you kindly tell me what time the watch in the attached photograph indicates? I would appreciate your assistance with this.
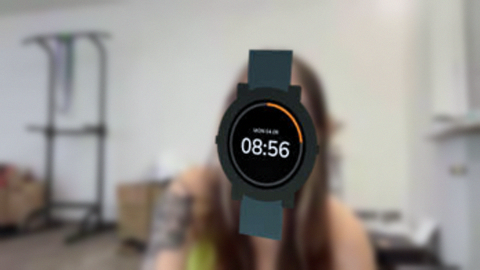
8:56
